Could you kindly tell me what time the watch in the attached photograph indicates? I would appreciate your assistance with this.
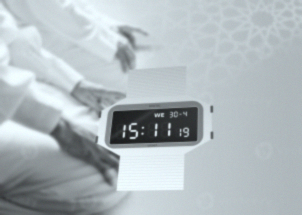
15:11:19
